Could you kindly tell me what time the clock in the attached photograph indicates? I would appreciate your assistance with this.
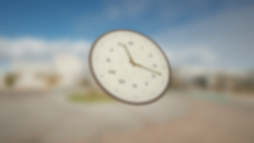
11:18
